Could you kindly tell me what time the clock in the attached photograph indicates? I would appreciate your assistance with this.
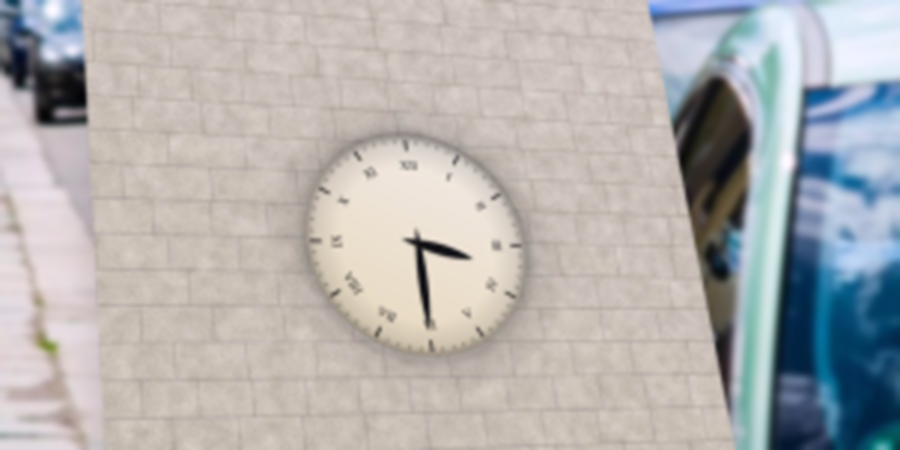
3:30
